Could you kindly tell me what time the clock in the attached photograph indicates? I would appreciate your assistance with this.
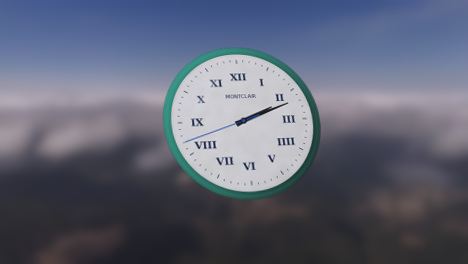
2:11:42
